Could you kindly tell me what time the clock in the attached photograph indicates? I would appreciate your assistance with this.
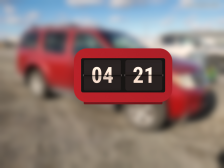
4:21
